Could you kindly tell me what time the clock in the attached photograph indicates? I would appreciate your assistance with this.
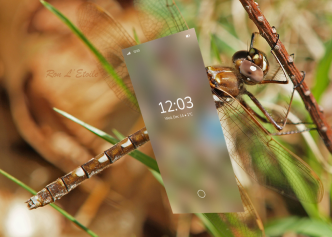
12:03
